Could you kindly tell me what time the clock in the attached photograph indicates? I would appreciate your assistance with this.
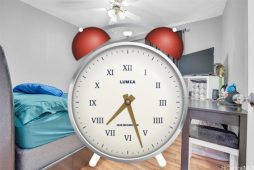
7:27
